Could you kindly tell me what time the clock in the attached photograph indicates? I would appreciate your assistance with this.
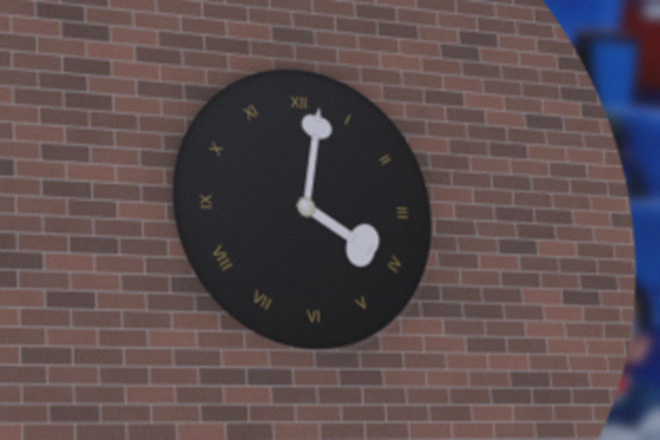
4:02
